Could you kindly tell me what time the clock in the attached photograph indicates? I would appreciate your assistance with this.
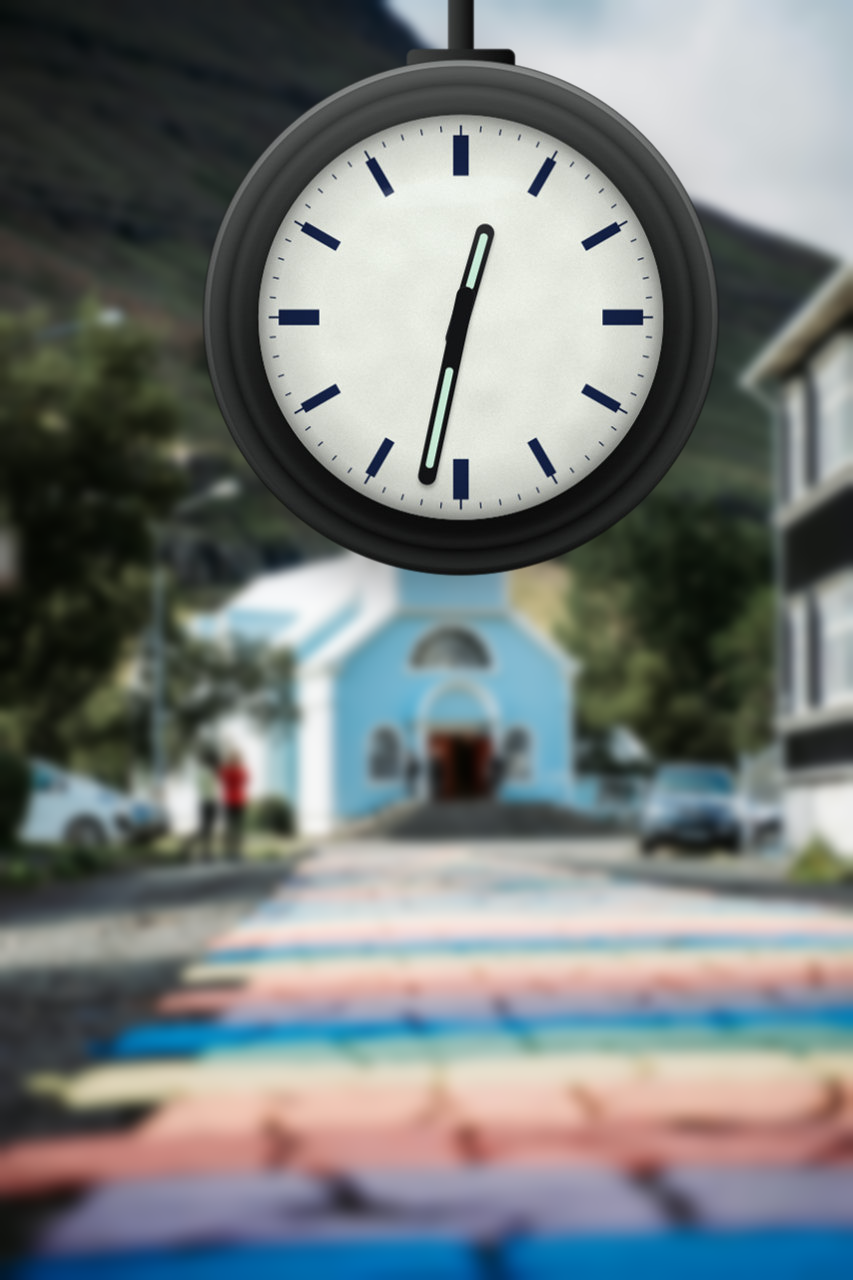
12:32
